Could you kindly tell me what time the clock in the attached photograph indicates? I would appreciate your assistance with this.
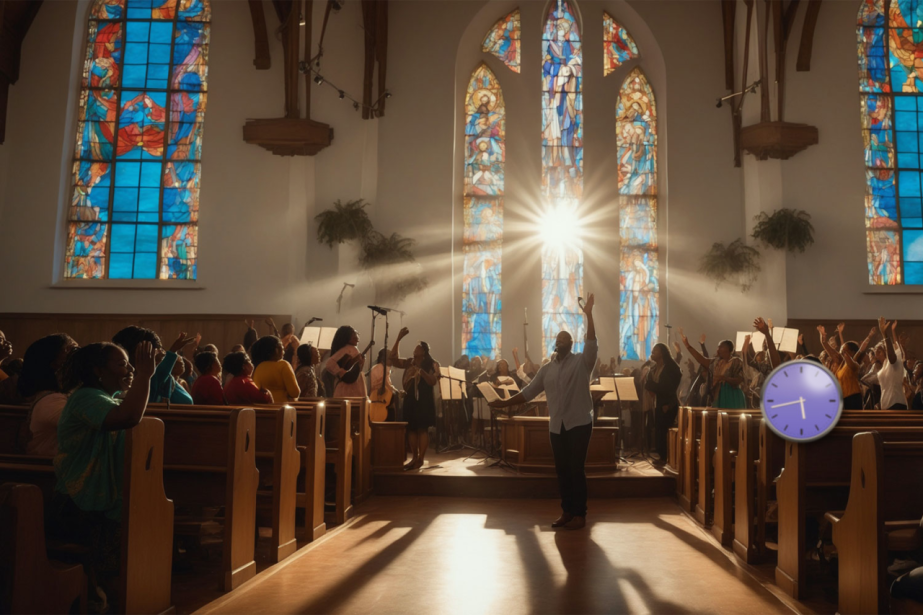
5:43
